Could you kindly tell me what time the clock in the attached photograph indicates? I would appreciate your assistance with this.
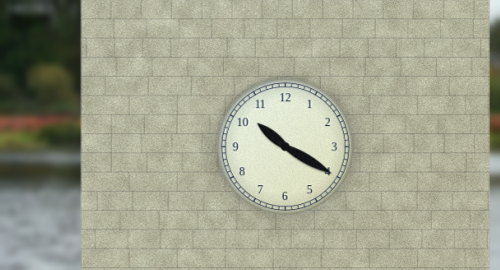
10:20
